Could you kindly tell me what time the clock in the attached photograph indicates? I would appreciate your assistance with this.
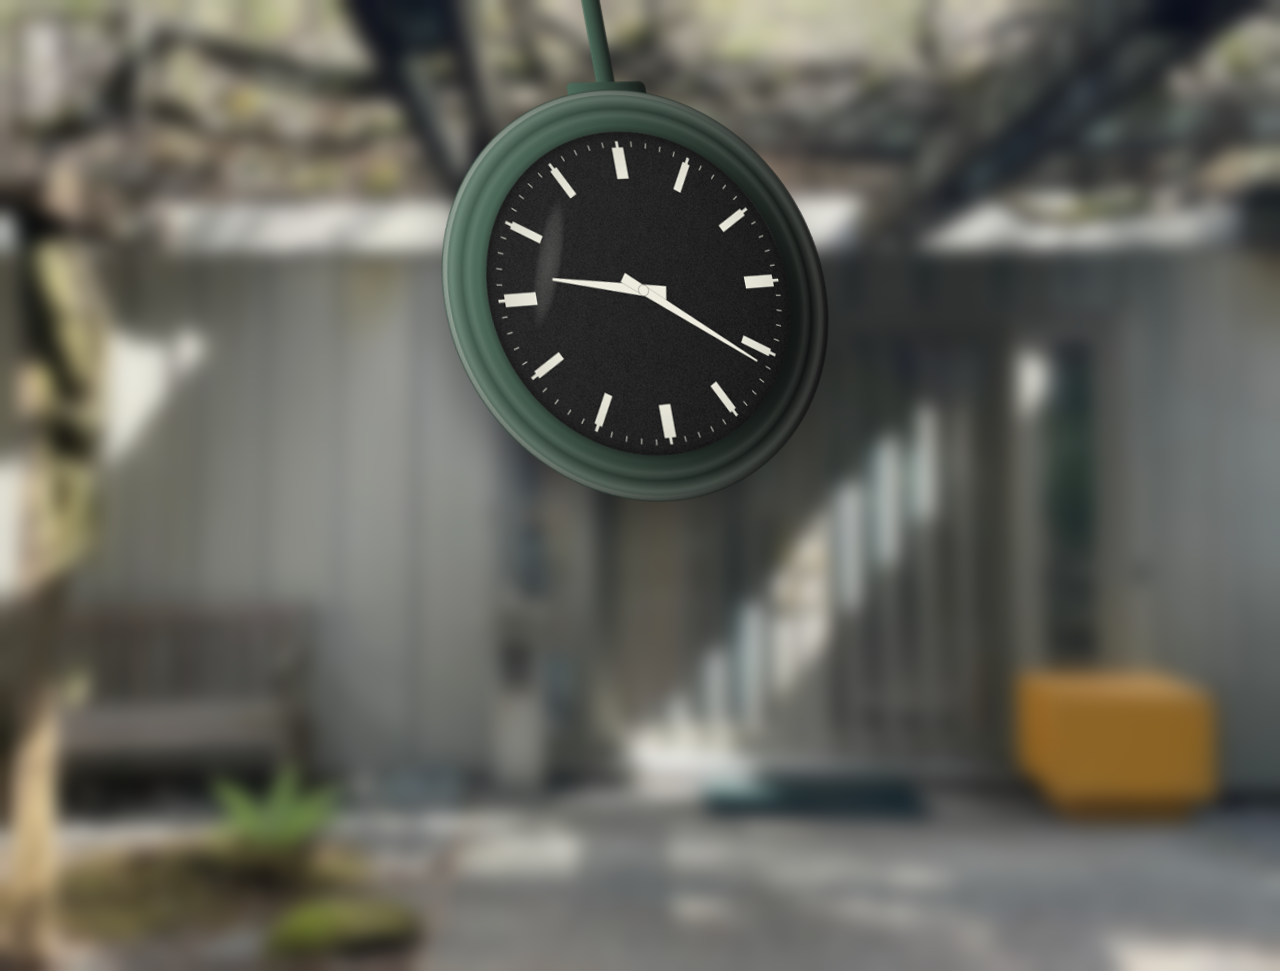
9:21
